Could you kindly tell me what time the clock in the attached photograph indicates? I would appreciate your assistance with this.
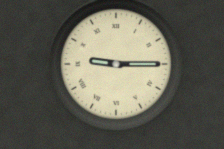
9:15
